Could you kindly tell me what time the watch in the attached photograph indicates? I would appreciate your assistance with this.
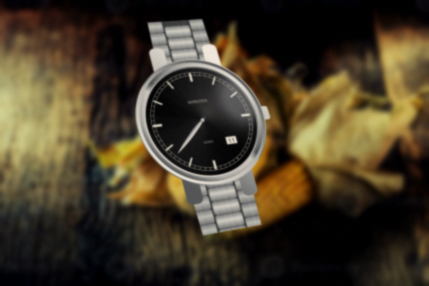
7:38
